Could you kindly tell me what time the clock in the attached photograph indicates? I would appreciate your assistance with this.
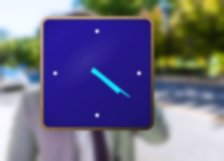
4:21
